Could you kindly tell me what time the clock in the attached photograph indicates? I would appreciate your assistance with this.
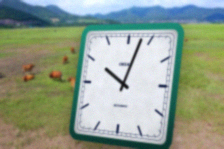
10:03
